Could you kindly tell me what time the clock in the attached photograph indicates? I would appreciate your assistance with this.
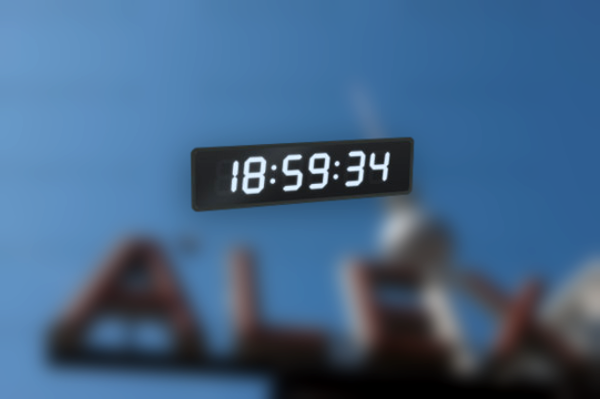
18:59:34
